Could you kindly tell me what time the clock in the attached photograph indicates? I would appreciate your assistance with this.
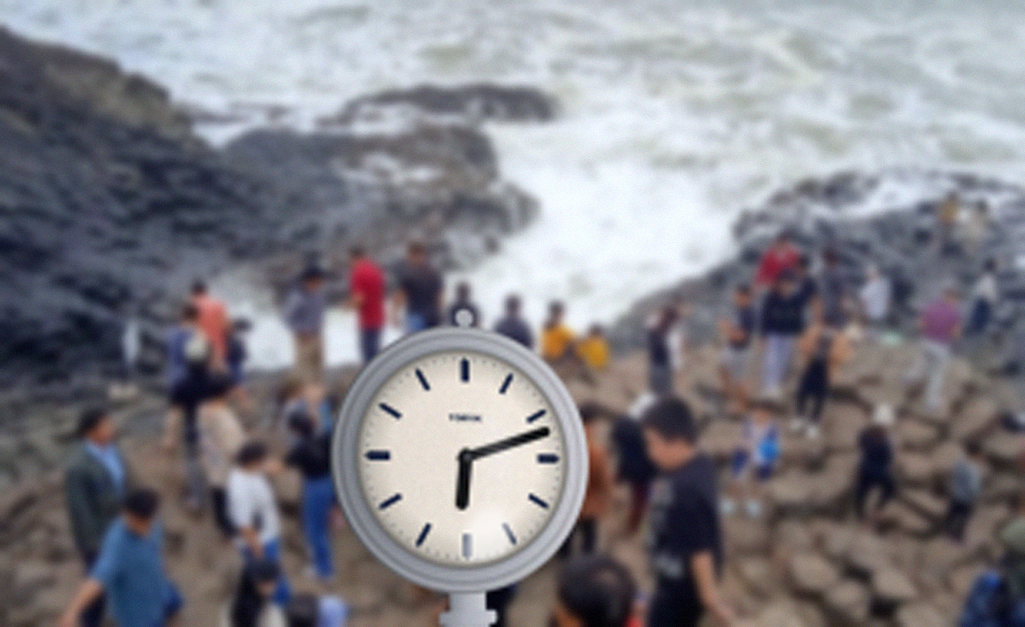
6:12
